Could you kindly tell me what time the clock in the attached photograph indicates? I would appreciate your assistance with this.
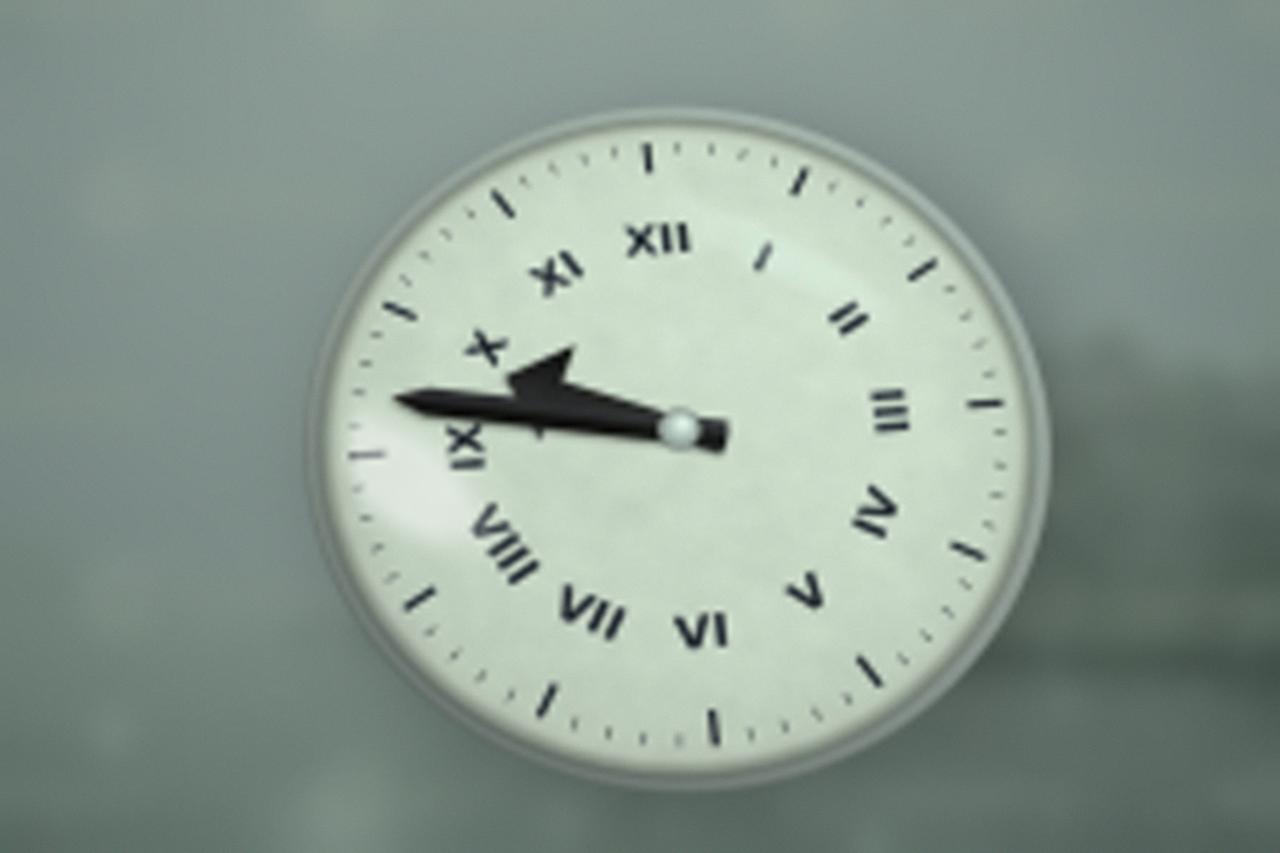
9:47
